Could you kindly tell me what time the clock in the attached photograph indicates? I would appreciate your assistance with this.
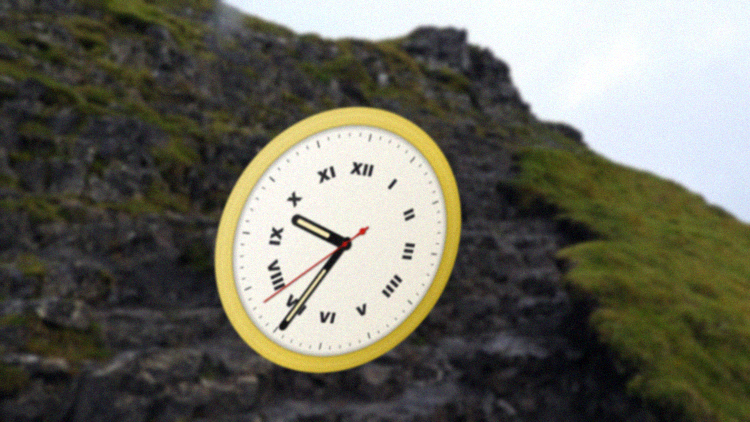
9:34:38
